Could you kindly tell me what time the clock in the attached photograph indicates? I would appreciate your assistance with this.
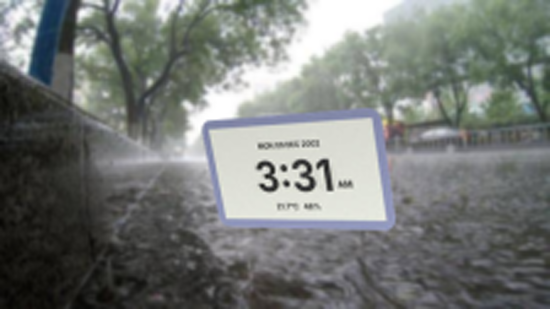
3:31
